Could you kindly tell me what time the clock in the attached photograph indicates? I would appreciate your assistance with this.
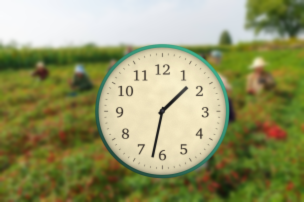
1:32
